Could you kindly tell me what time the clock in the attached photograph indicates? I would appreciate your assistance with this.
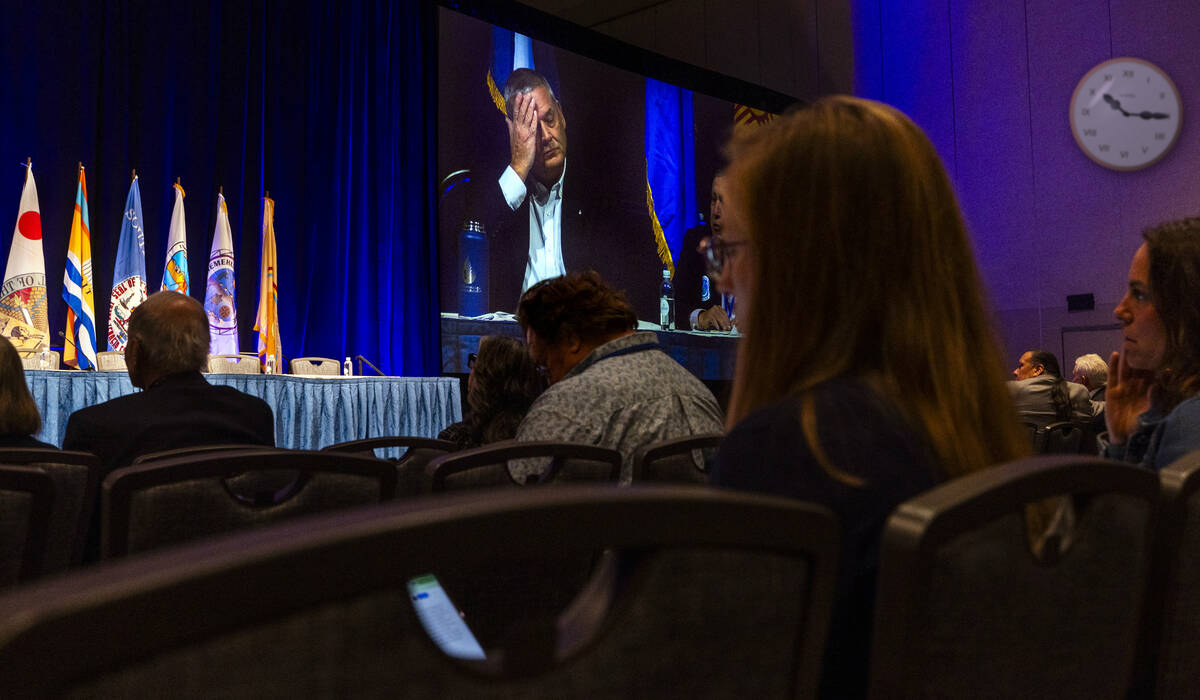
10:15
